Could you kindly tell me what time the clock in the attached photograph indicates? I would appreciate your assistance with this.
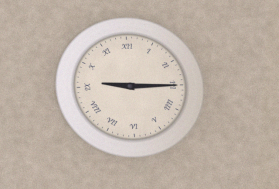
9:15
